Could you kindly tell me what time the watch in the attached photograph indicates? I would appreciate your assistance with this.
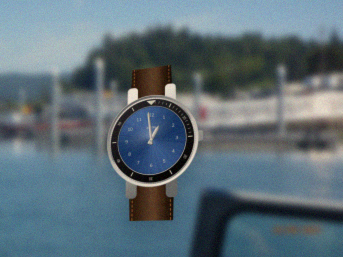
12:59
